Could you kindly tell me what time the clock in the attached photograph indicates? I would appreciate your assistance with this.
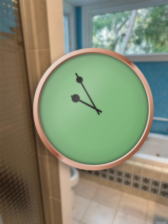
9:55
